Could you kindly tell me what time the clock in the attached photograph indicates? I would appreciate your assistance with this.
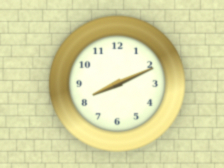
8:11
